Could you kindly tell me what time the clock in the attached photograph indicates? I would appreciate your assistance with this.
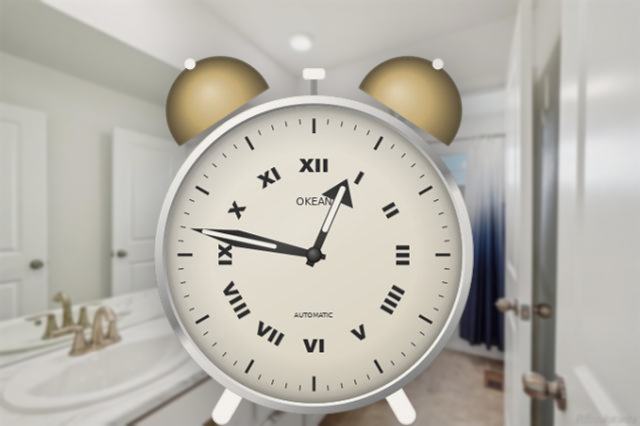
12:47
